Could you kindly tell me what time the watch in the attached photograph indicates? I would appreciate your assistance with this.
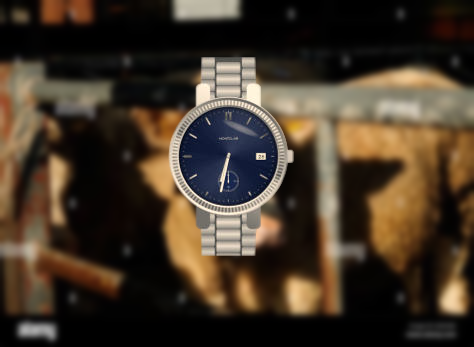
6:32
